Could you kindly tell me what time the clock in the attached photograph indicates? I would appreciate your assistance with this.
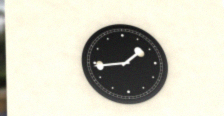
1:44
